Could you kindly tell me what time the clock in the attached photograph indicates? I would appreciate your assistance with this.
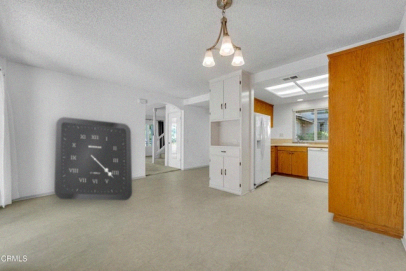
4:22
